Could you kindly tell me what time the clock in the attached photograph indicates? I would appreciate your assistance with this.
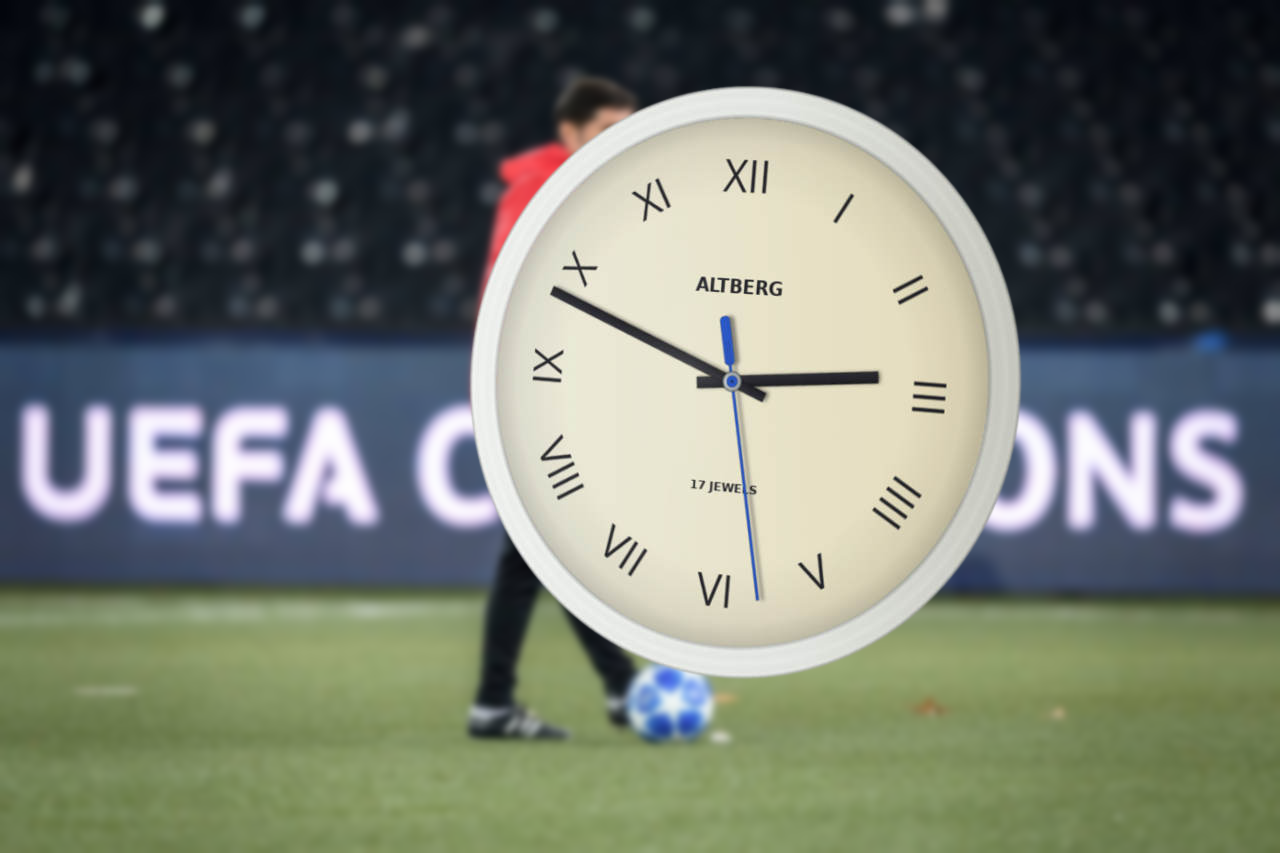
2:48:28
